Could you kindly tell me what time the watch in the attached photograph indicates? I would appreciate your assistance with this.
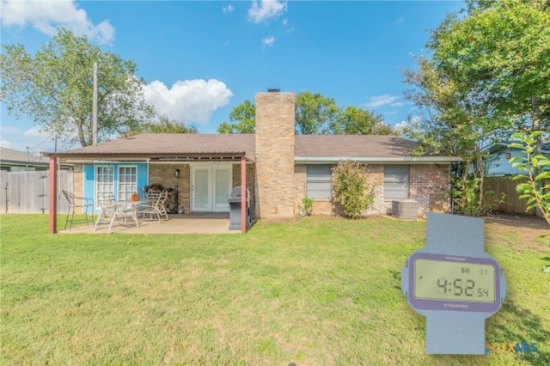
4:52
